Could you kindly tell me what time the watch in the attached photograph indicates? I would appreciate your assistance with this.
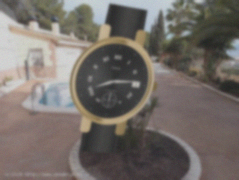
8:14
